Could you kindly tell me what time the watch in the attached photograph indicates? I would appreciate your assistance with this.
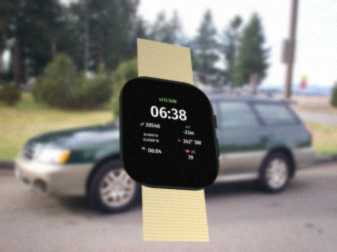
6:38
